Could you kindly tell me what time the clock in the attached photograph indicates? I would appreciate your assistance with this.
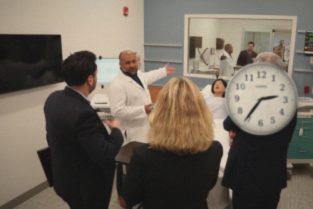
2:36
